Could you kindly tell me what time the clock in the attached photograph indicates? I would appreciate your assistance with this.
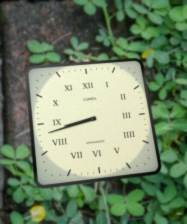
8:43
